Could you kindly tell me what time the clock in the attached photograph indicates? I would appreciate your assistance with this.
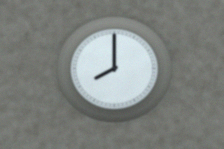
8:00
